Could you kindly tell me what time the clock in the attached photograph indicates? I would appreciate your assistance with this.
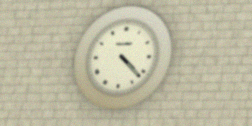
4:22
